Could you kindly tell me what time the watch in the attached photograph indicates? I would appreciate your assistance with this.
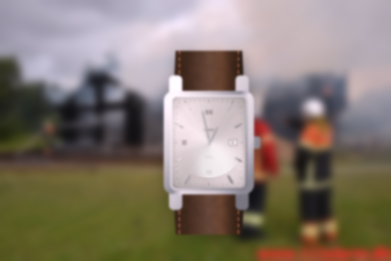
12:58
